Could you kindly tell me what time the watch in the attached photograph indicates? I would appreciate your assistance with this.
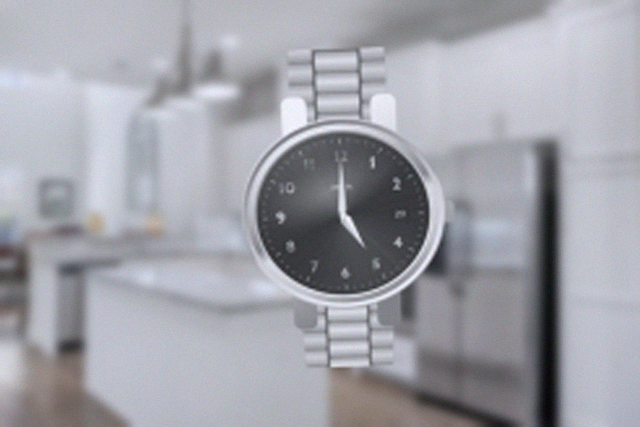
5:00
